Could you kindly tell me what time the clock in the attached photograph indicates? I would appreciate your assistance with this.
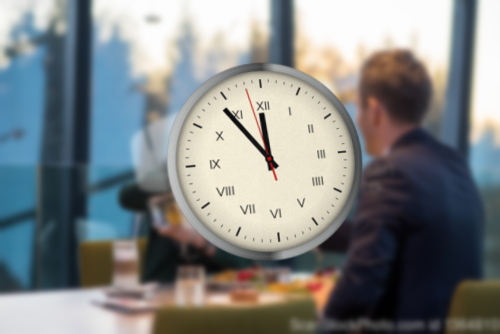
11:53:58
